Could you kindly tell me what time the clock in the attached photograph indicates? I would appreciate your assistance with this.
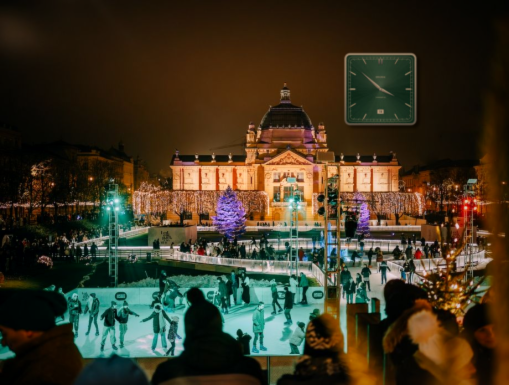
3:52
